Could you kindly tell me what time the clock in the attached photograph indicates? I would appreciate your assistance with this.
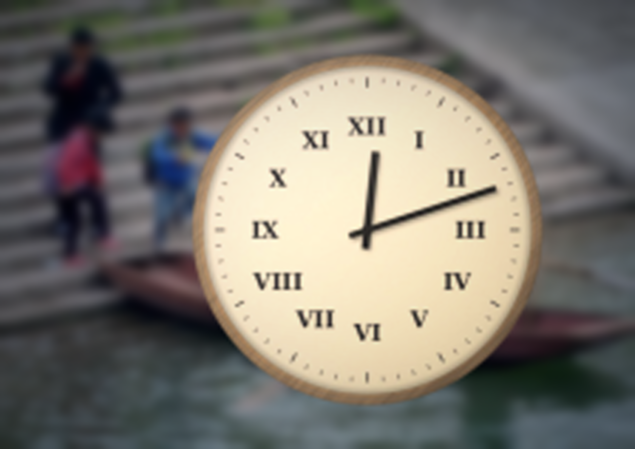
12:12
